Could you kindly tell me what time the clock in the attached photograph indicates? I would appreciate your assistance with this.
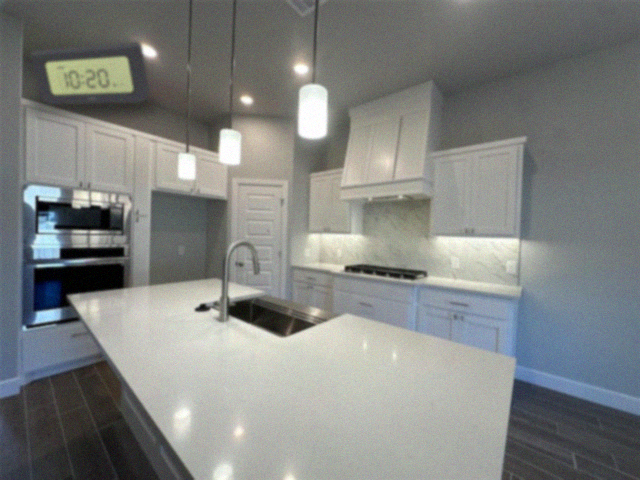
10:20
